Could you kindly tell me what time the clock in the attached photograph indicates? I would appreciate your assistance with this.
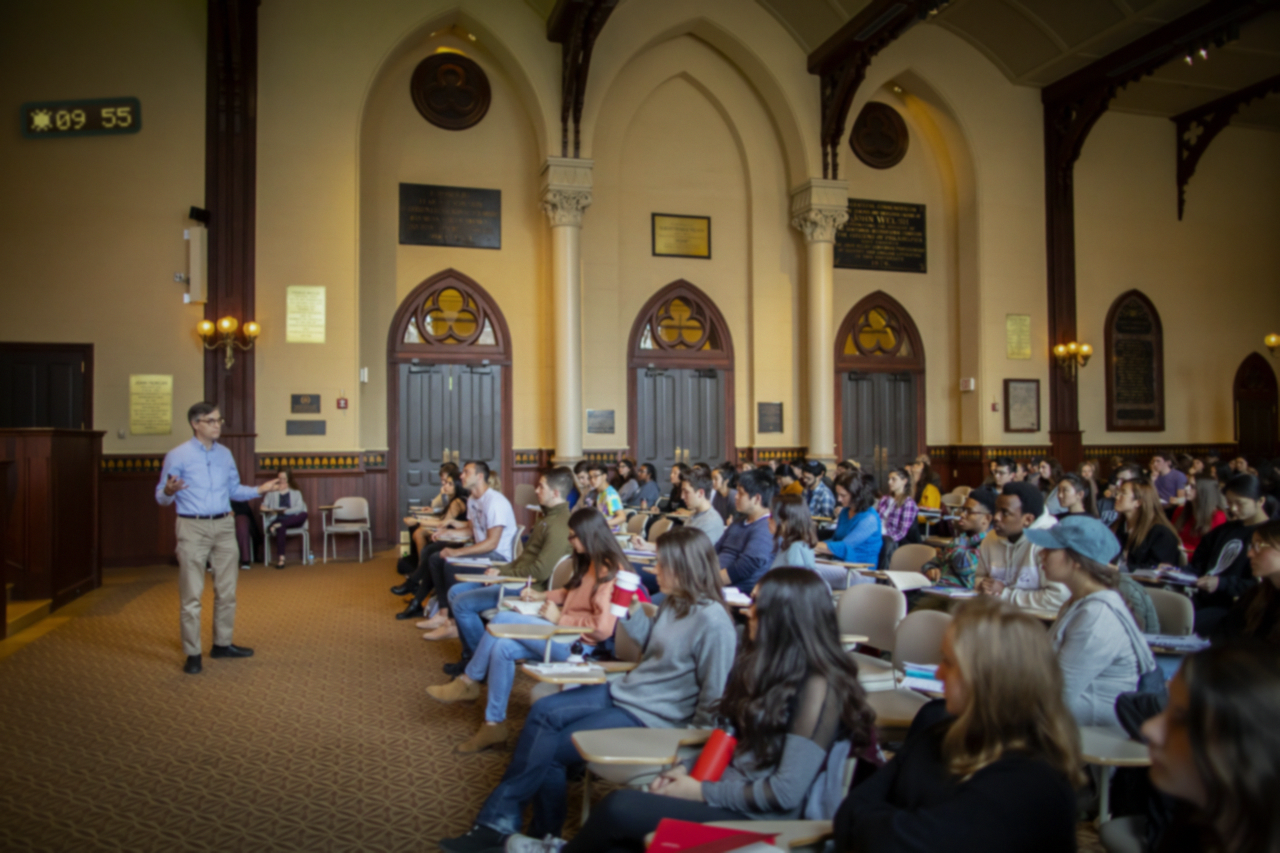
9:55
